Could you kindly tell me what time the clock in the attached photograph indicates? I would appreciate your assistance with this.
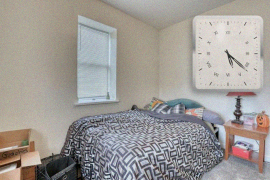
5:22
